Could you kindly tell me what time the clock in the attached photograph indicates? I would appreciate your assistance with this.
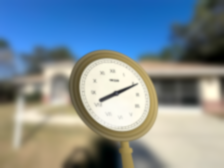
8:11
